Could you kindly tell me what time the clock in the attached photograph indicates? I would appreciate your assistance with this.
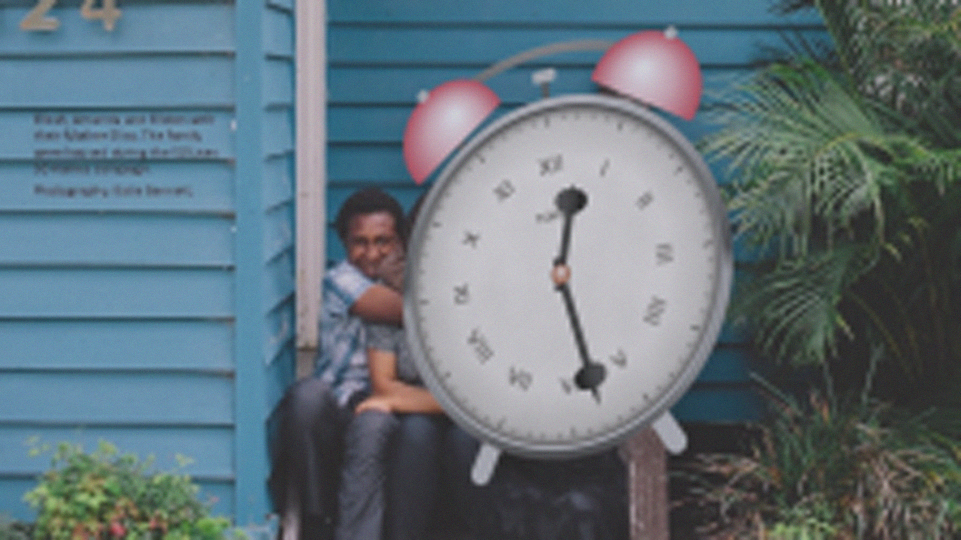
12:28
